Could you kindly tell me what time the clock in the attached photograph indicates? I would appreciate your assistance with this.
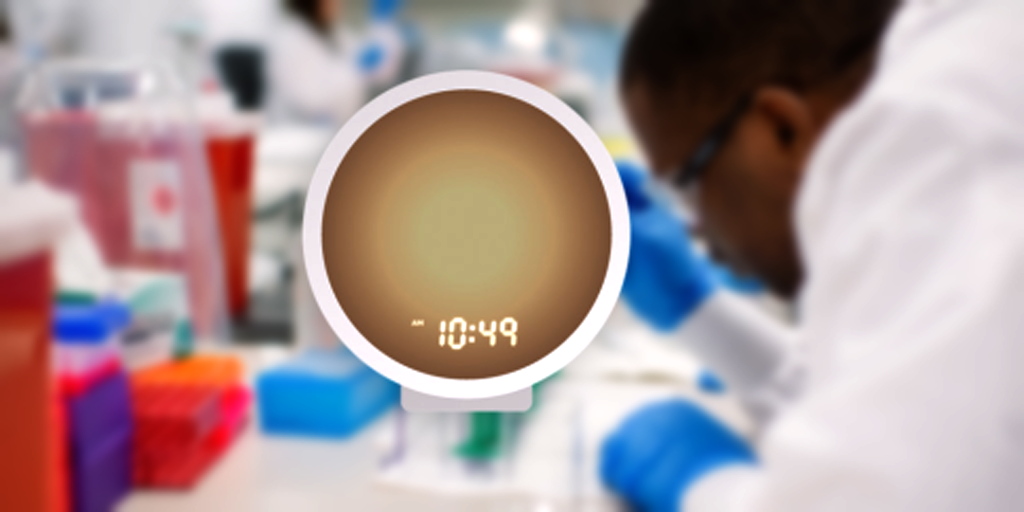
10:49
